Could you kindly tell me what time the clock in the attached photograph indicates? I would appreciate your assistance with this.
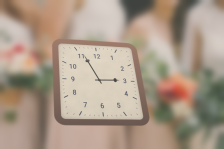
2:56
